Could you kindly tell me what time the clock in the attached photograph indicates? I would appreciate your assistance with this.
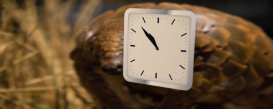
10:53
